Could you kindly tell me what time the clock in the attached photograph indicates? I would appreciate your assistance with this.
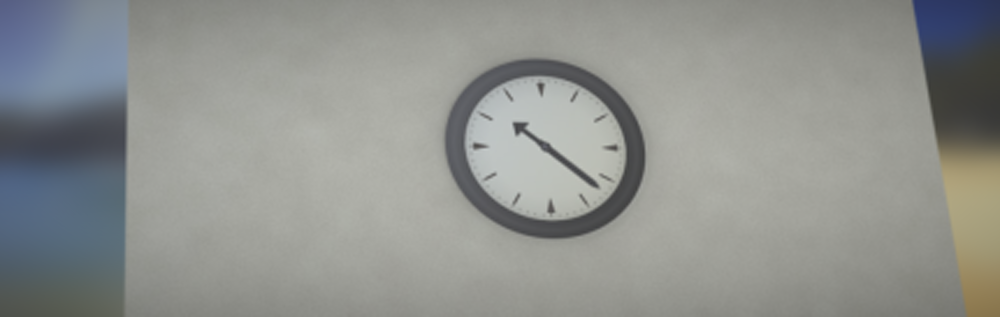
10:22
